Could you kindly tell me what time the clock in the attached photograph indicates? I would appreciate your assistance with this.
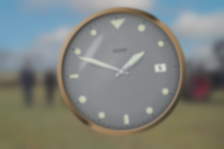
1:49
